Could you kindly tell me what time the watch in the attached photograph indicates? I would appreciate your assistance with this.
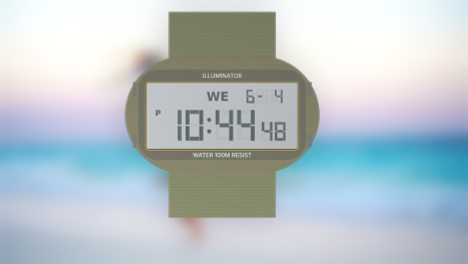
10:44:48
